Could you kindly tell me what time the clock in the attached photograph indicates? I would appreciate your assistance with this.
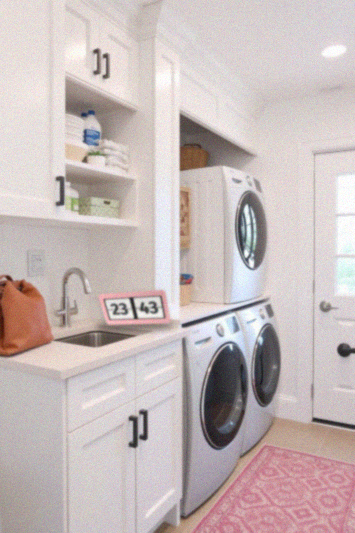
23:43
